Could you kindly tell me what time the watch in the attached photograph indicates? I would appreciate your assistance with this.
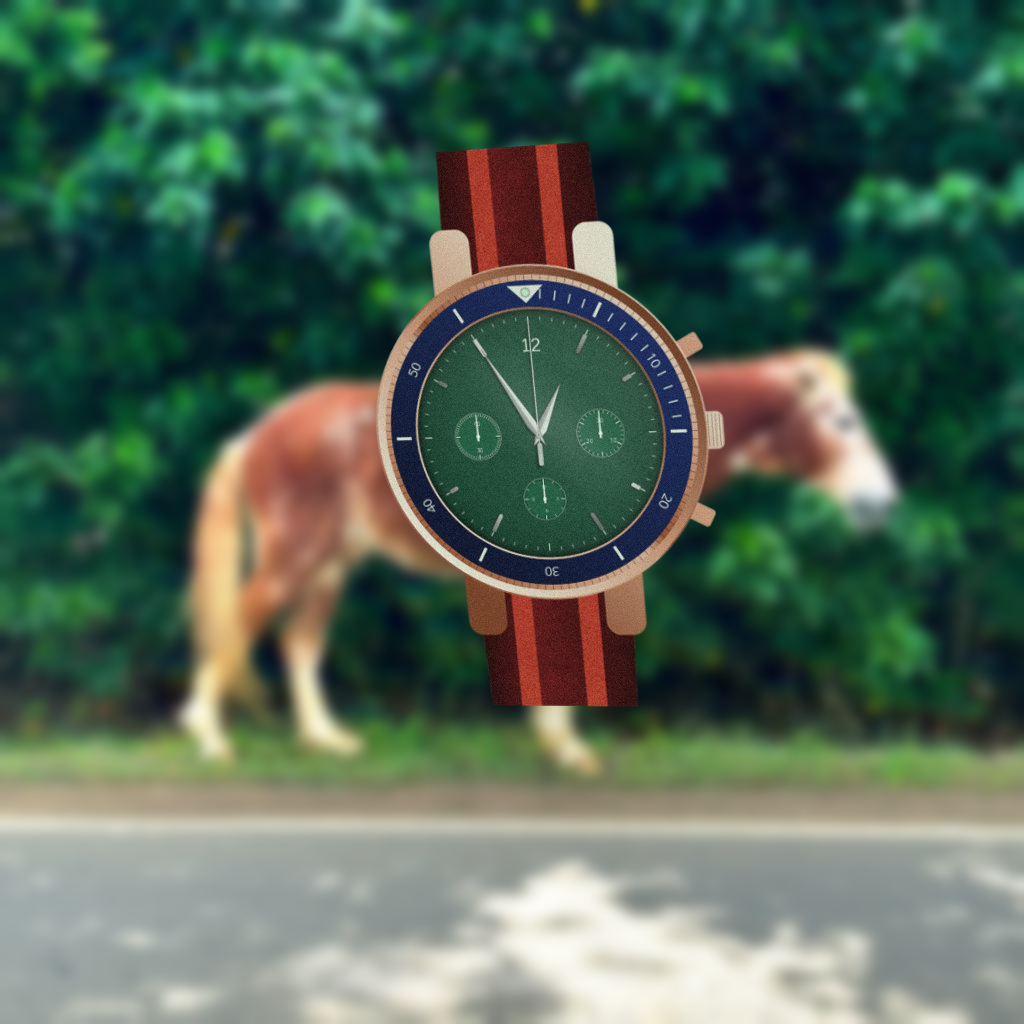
12:55
